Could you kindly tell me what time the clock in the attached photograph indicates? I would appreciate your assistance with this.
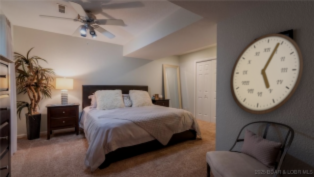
5:04
